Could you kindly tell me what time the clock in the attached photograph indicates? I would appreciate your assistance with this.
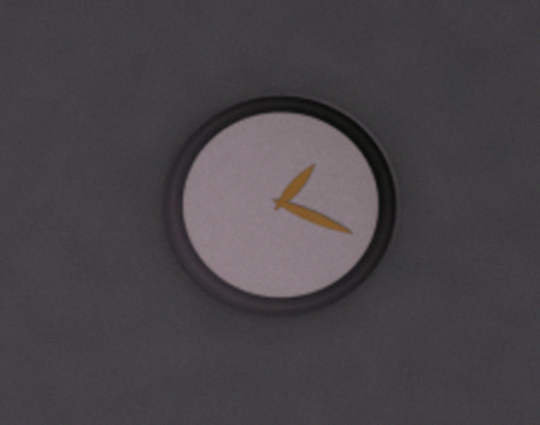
1:19
